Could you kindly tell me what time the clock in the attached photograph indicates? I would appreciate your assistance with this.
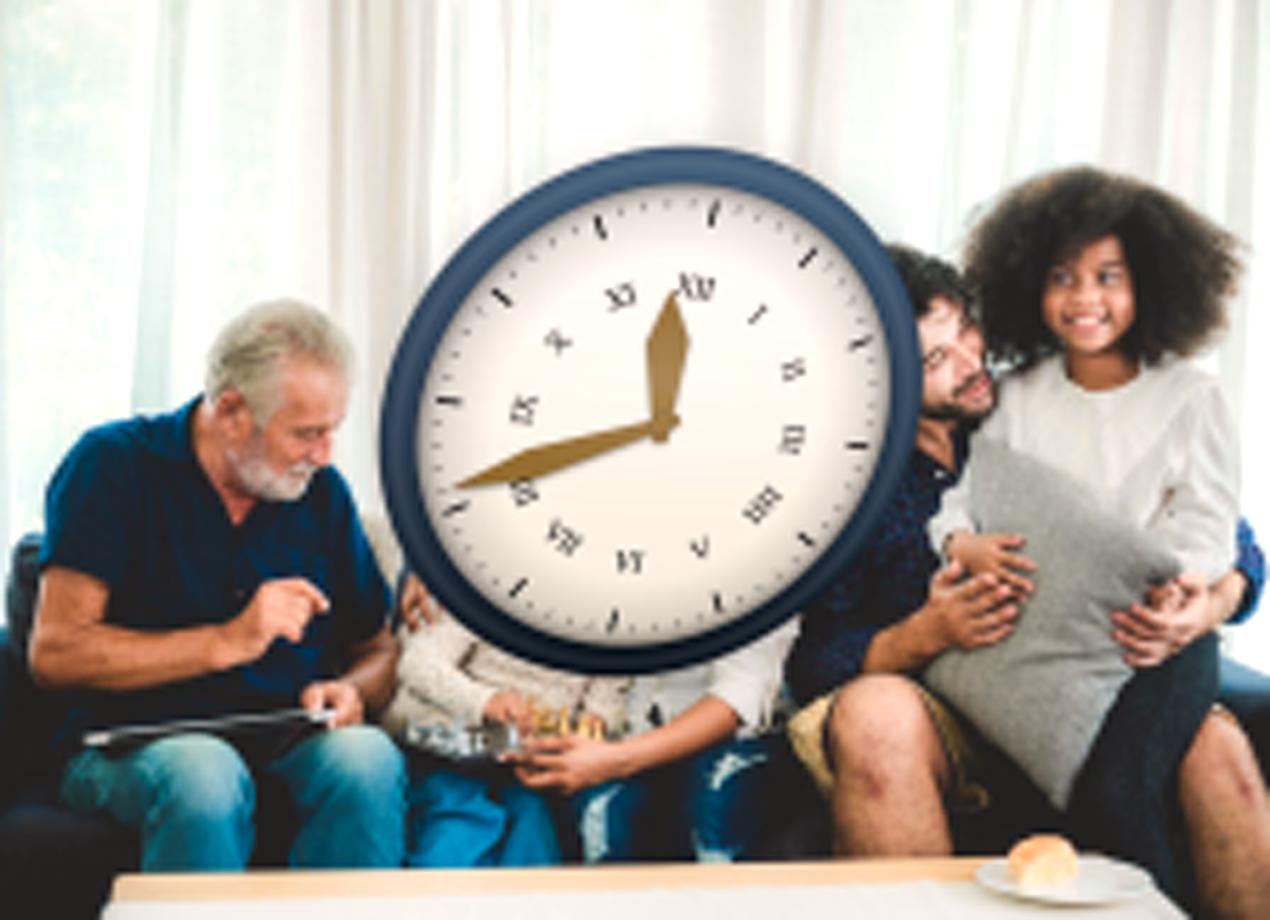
11:41
